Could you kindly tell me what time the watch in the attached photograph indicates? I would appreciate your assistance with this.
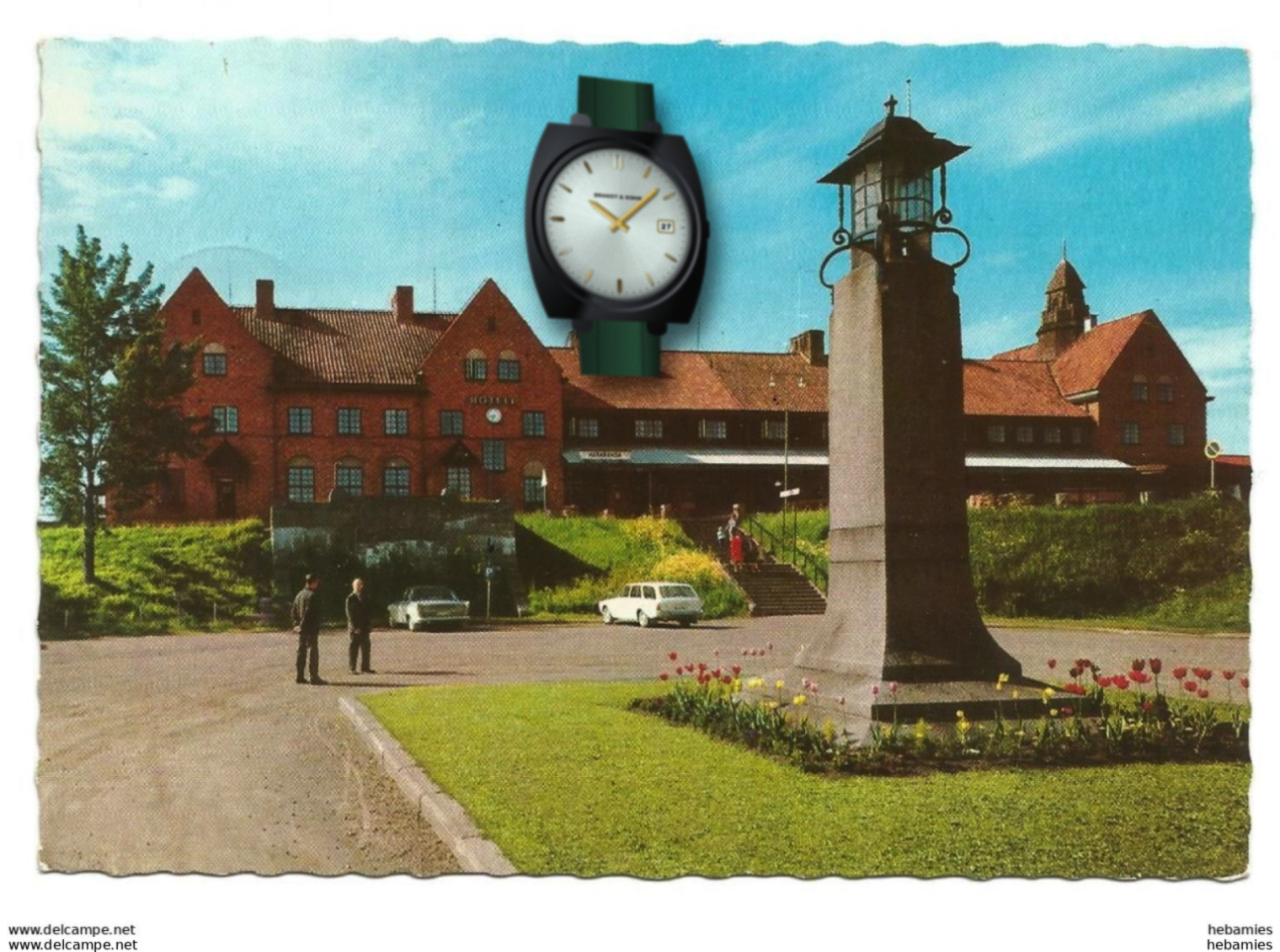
10:08
